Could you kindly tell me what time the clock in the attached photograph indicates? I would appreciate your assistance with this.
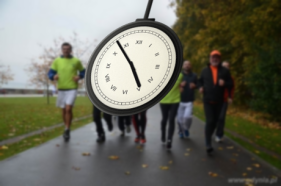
4:53
